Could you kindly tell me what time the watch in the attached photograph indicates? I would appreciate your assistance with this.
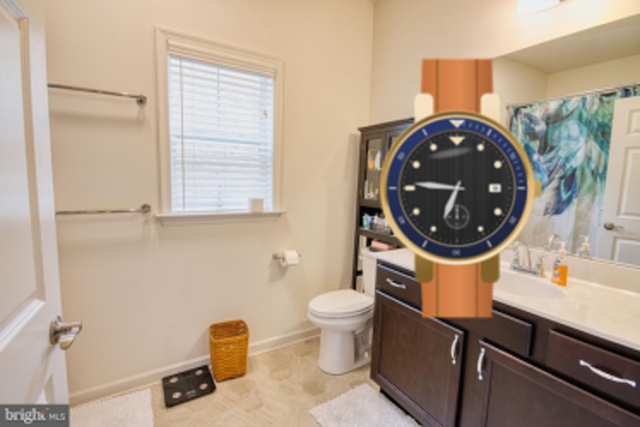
6:46
